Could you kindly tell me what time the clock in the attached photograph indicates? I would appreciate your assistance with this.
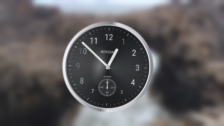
12:52
